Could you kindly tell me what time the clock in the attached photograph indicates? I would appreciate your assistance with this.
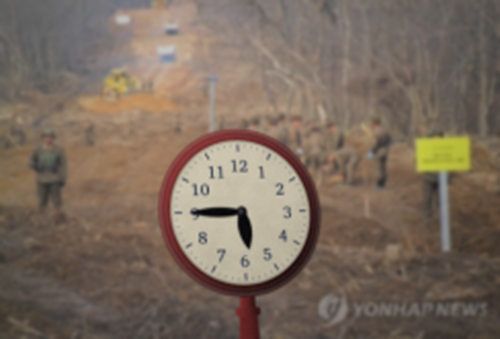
5:45
